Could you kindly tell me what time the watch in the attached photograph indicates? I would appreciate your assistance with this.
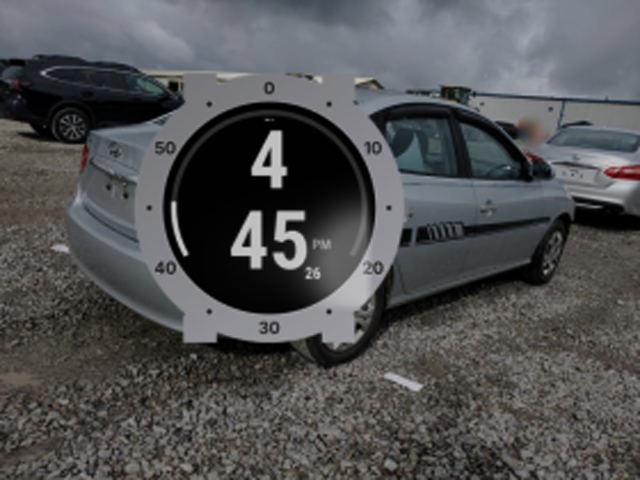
4:45:26
